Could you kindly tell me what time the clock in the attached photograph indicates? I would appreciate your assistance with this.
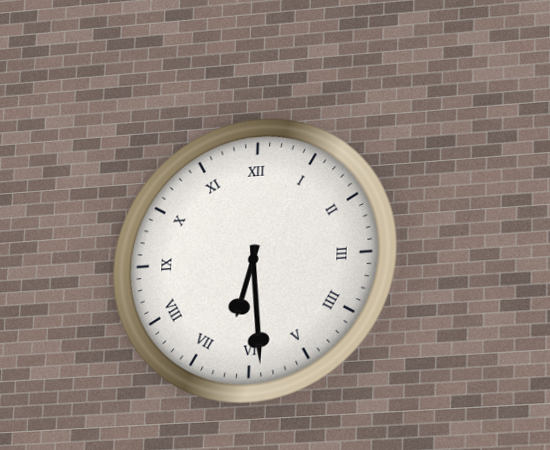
6:29
